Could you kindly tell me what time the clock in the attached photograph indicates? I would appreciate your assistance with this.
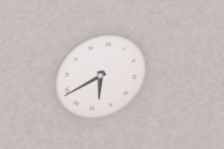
5:39
